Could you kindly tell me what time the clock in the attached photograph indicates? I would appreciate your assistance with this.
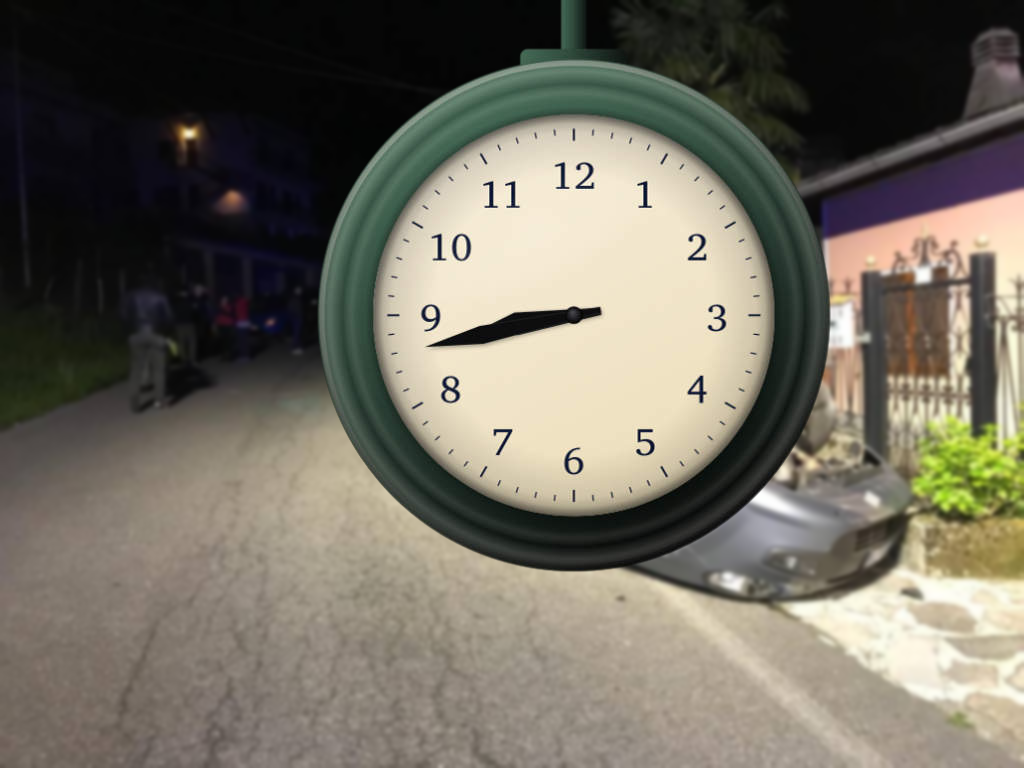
8:43
